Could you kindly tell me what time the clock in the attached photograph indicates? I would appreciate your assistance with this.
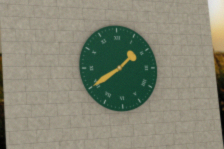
1:40
